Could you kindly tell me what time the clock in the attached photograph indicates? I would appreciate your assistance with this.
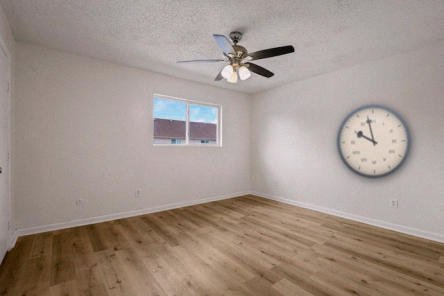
9:58
